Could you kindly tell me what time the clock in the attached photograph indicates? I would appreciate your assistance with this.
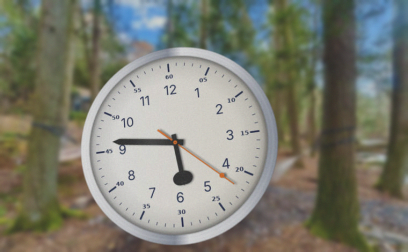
5:46:22
